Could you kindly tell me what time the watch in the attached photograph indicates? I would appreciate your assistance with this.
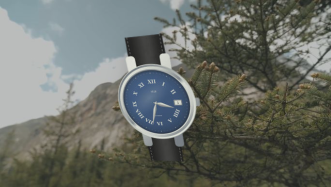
3:33
